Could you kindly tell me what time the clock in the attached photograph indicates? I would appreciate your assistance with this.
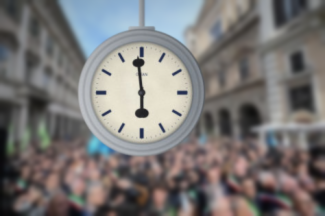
5:59
